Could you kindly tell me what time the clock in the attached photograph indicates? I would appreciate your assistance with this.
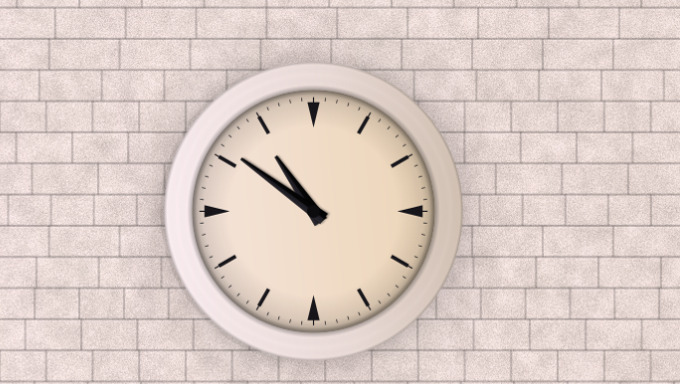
10:51
